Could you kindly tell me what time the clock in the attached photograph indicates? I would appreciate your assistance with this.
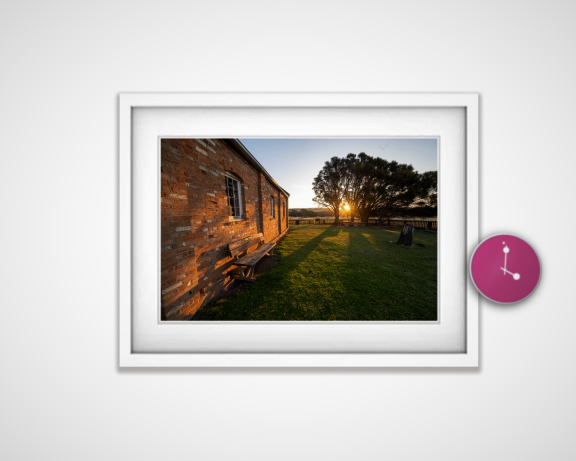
4:01
